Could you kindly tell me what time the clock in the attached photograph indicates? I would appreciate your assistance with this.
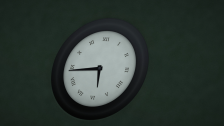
5:44
